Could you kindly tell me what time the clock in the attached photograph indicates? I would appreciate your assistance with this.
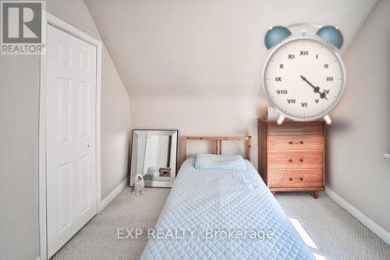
4:22
